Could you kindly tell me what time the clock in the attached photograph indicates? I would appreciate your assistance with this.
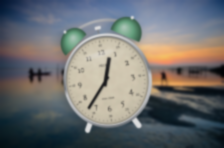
12:37
